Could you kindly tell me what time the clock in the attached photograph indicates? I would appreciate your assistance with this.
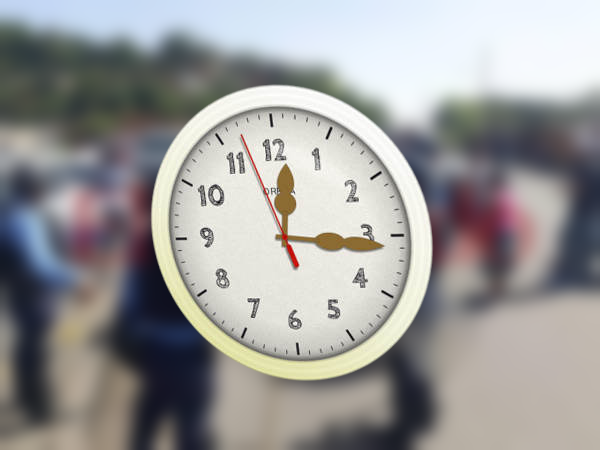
12:15:57
